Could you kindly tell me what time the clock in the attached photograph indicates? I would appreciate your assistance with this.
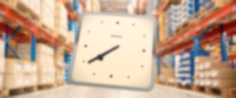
7:39
